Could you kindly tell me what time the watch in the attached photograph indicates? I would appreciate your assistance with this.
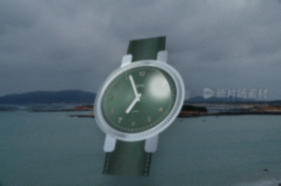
6:56
